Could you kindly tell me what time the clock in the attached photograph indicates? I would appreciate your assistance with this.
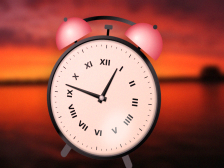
12:47
